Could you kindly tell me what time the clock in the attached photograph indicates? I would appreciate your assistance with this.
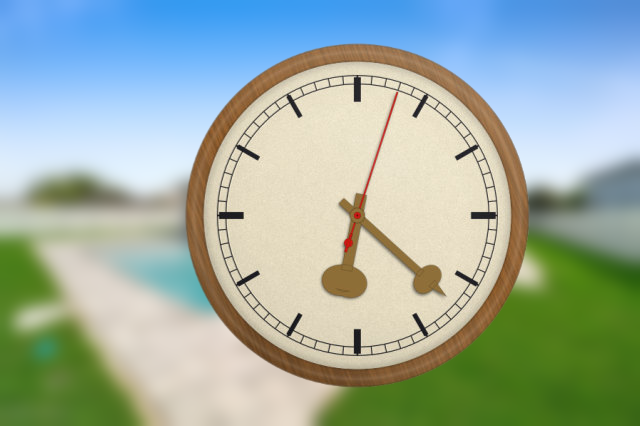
6:22:03
